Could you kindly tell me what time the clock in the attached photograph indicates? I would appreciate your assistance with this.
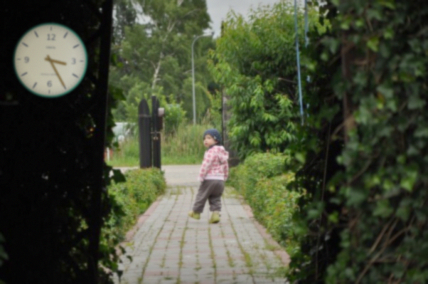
3:25
